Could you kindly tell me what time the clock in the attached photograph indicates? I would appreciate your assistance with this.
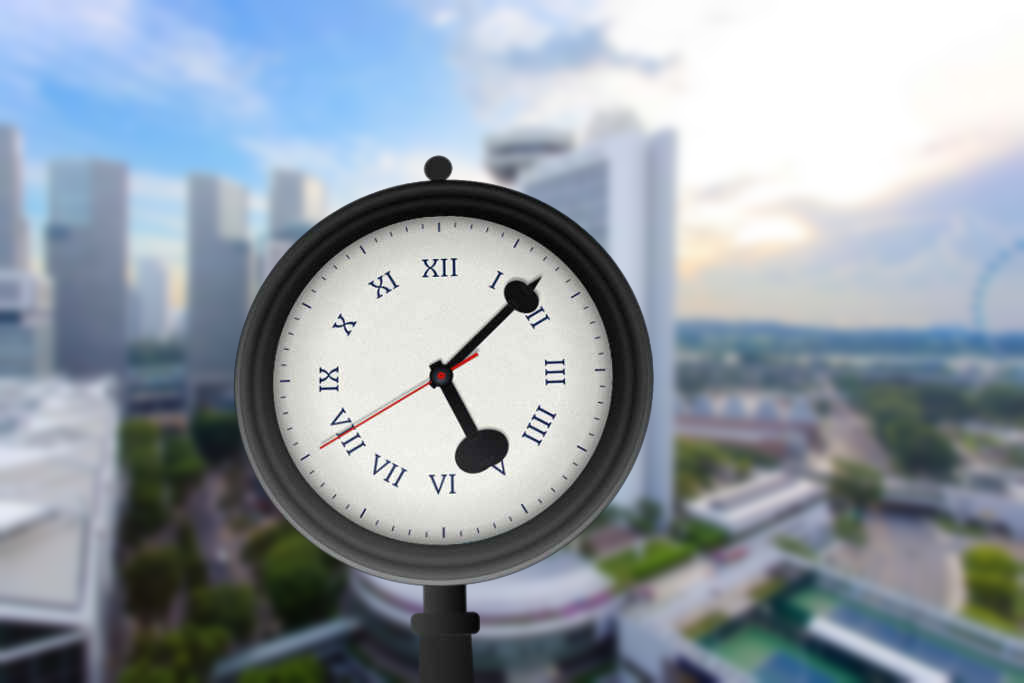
5:07:40
